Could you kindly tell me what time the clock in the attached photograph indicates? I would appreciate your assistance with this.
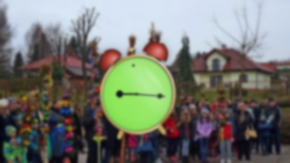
9:17
